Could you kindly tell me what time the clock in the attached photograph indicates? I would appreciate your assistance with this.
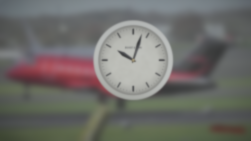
10:03
